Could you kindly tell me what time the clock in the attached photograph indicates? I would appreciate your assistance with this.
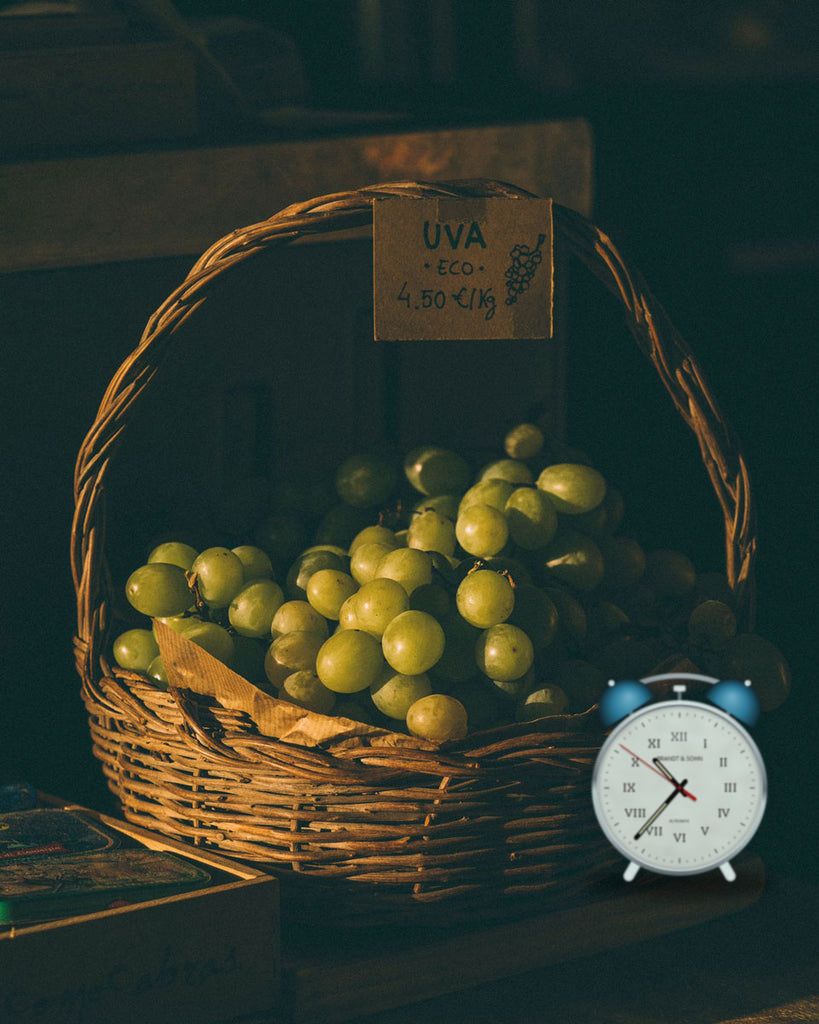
10:36:51
